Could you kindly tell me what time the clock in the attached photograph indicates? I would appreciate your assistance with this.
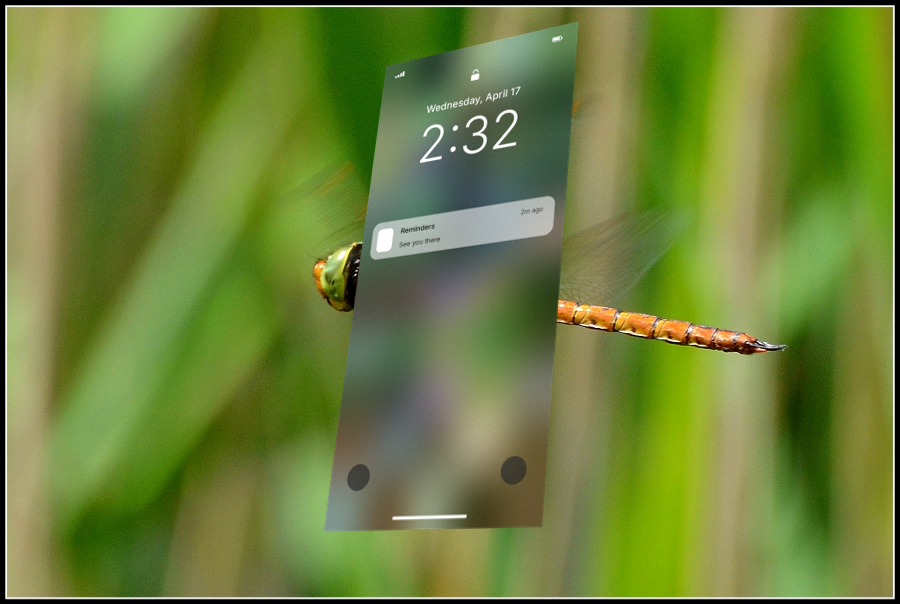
2:32
